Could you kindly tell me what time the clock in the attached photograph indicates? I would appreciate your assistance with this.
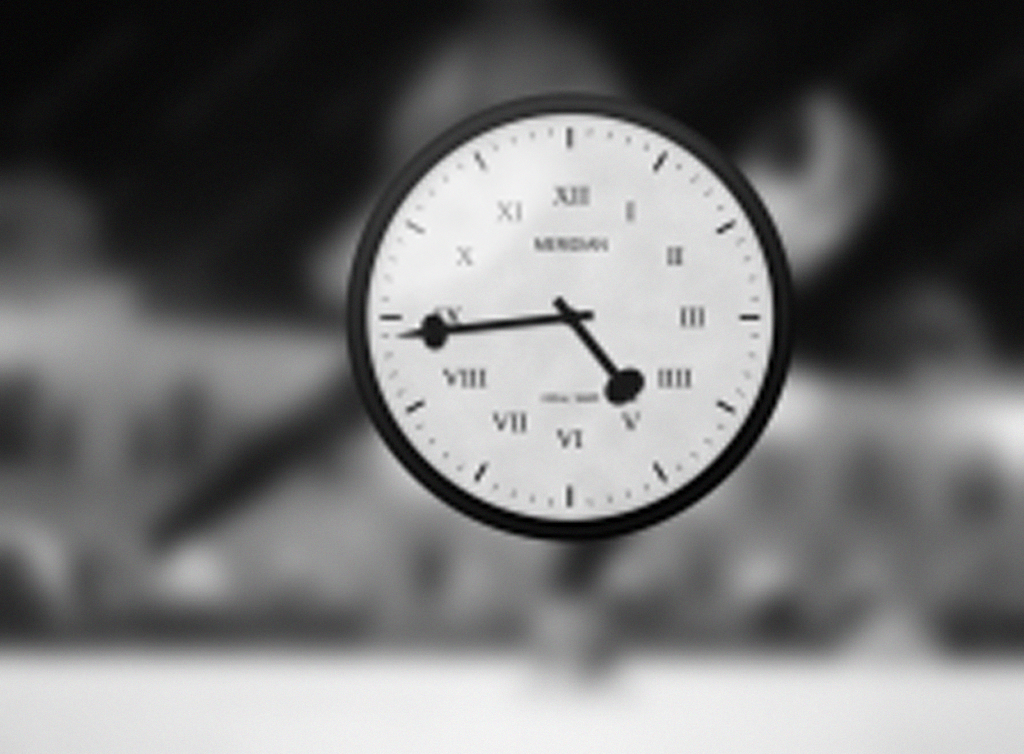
4:44
